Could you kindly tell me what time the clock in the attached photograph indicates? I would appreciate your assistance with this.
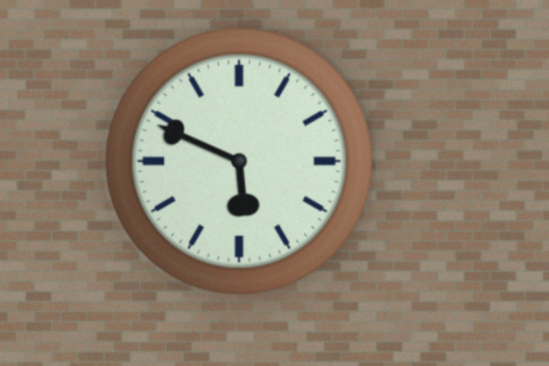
5:49
